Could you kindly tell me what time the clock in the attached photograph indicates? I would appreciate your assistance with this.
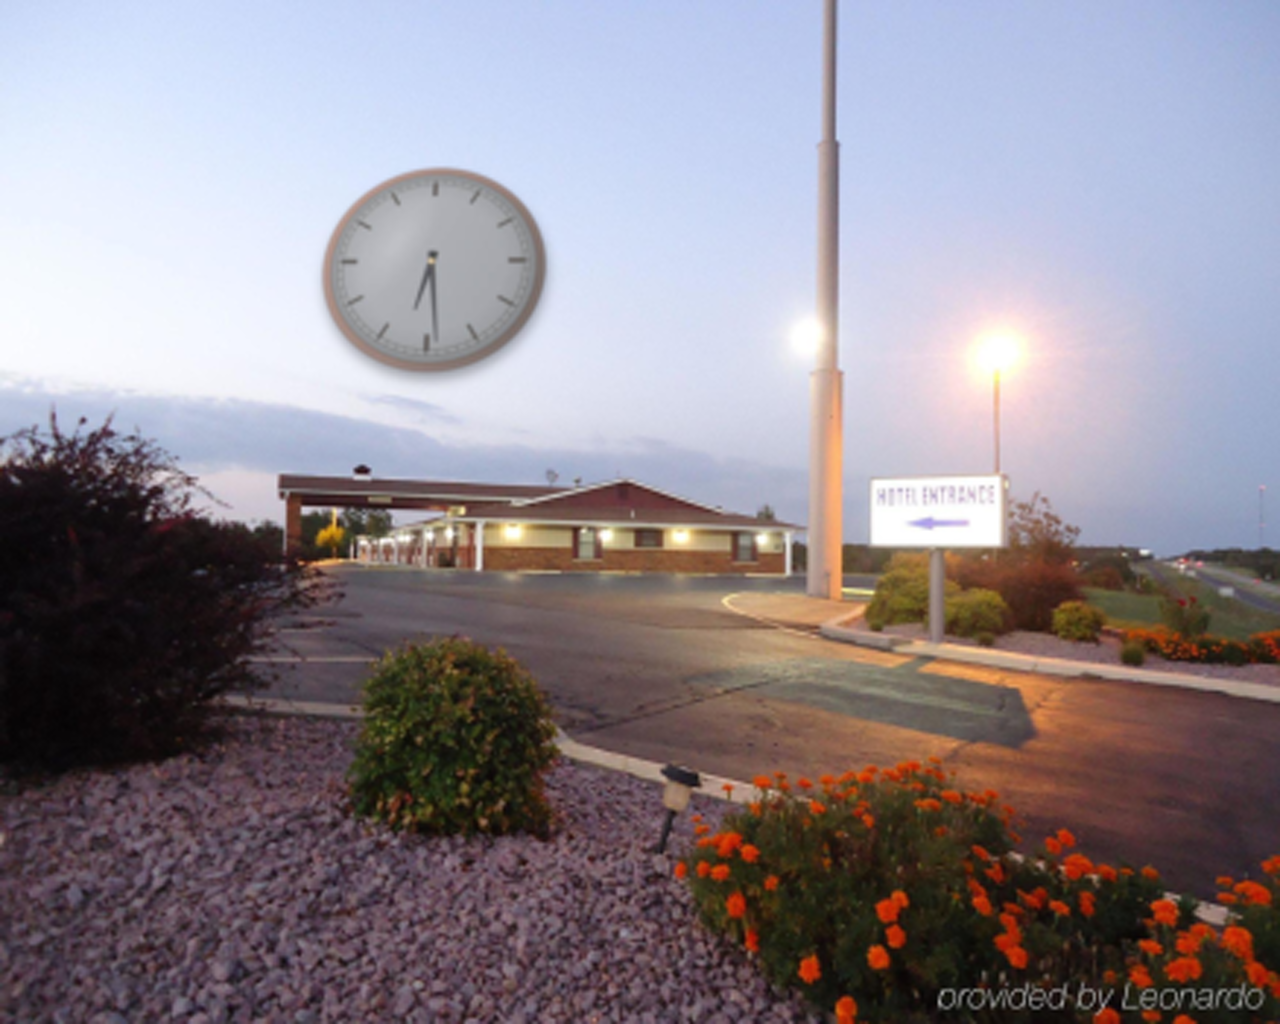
6:29
